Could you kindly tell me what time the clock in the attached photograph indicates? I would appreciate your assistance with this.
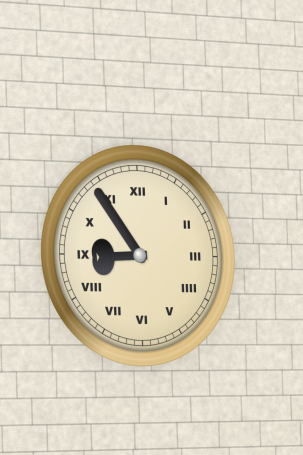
8:54
